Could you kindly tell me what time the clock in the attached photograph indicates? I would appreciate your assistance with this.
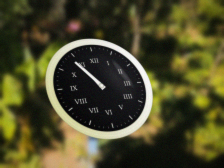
10:54
